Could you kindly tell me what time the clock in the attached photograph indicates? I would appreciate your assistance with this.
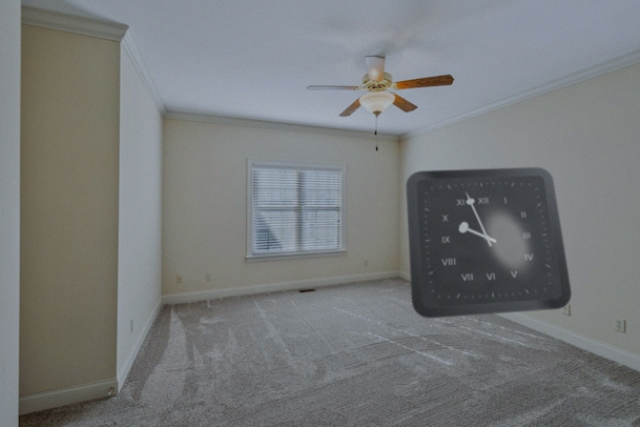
9:57
